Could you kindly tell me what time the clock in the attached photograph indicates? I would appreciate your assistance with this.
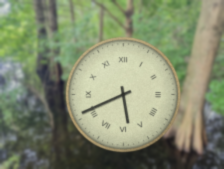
5:41
